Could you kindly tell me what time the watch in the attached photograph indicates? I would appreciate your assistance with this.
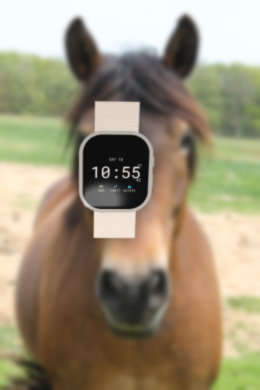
10:55
